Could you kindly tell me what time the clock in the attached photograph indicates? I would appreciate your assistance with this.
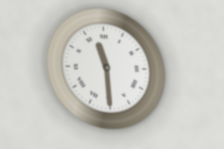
11:30
